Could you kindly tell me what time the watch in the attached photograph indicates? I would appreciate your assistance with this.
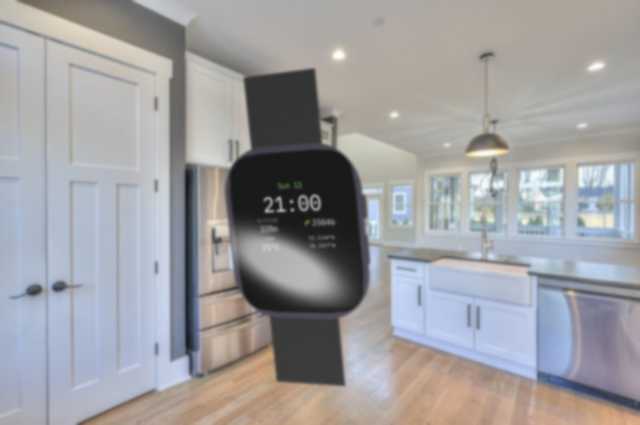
21:00
